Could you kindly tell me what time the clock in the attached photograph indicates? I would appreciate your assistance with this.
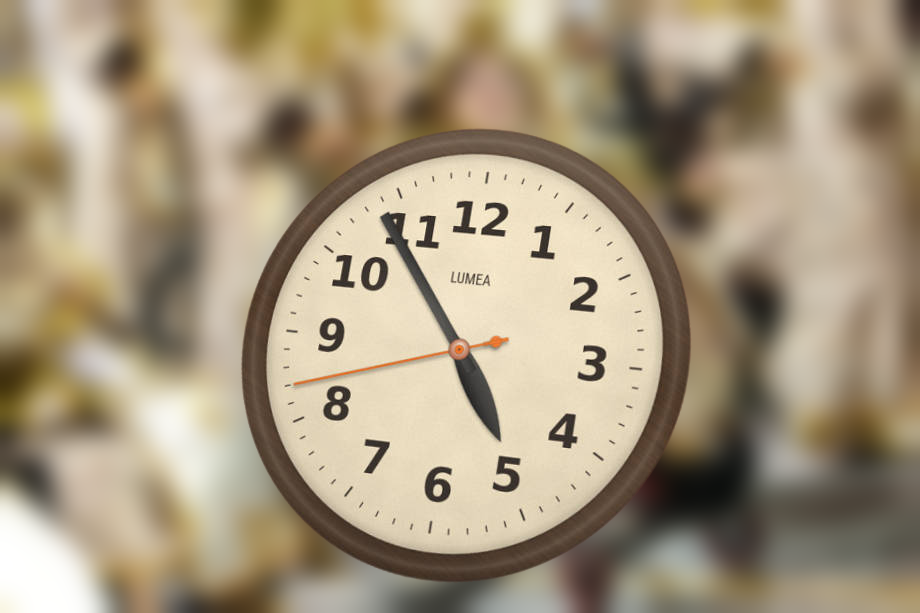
4:53:42
